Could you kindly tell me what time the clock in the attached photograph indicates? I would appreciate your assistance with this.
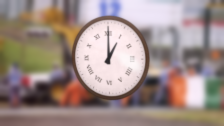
1:00
